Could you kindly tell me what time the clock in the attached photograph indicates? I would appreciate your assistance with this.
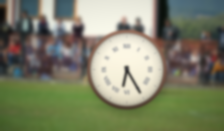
6:25
